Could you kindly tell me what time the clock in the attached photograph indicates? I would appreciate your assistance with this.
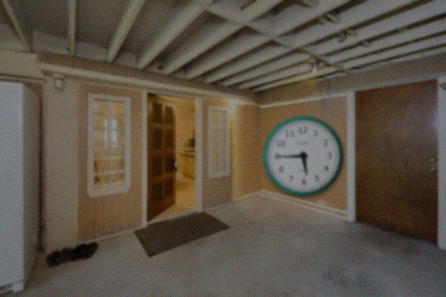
5:45
